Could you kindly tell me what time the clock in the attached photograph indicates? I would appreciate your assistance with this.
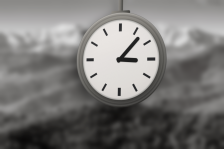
3:07
